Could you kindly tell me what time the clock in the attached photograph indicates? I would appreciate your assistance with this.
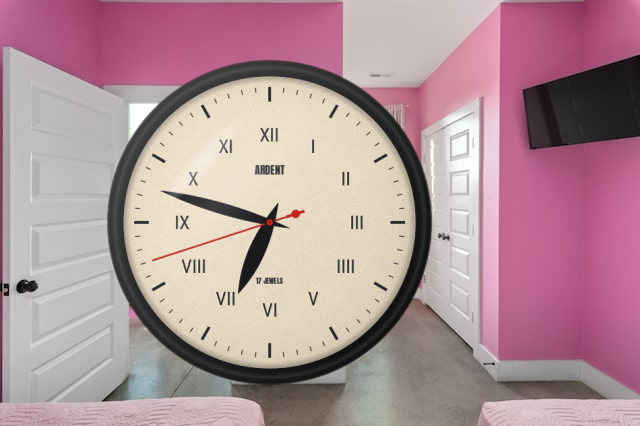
6:47:42
